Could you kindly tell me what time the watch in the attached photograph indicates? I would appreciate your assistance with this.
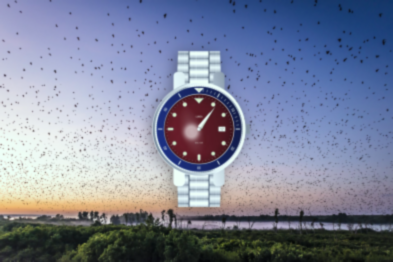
1:06
